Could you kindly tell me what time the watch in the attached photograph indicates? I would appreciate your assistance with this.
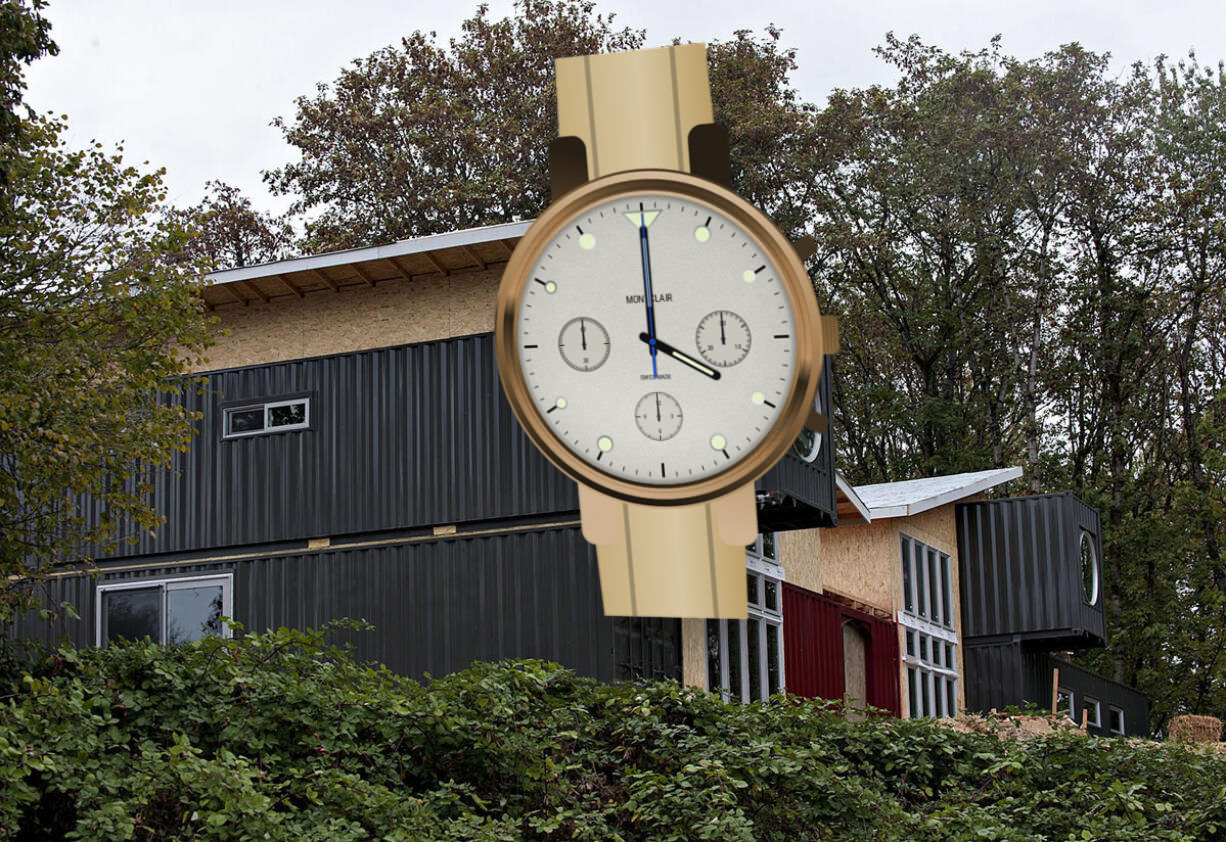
4:00
